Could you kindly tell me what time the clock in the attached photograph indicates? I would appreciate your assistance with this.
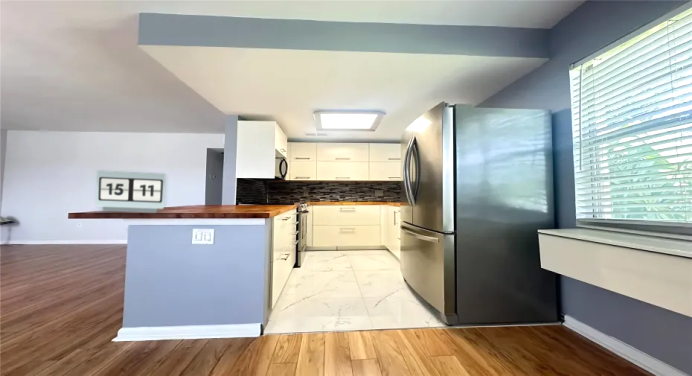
15:11
